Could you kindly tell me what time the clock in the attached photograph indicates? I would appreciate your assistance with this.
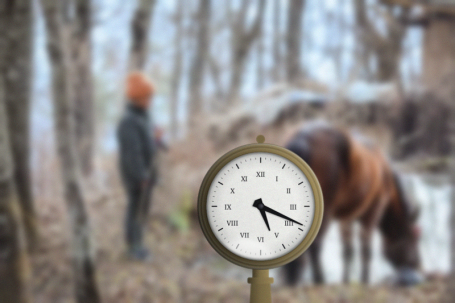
5:19
